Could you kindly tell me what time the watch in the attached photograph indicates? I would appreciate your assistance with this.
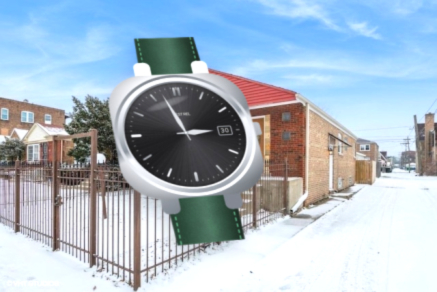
2:57
